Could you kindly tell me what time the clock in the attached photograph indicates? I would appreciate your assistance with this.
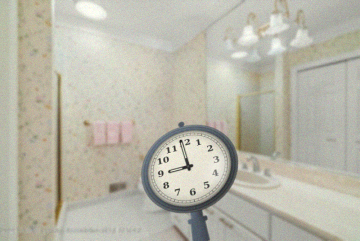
8:59
